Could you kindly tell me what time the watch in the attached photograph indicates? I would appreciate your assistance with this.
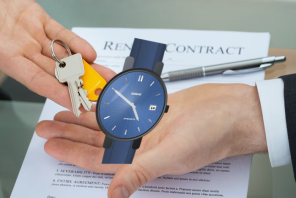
4:50
